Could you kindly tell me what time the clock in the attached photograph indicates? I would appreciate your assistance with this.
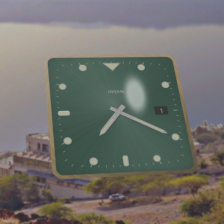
7:20
